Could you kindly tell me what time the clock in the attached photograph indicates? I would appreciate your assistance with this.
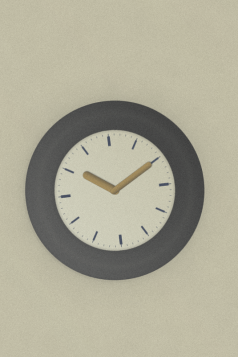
10:10
